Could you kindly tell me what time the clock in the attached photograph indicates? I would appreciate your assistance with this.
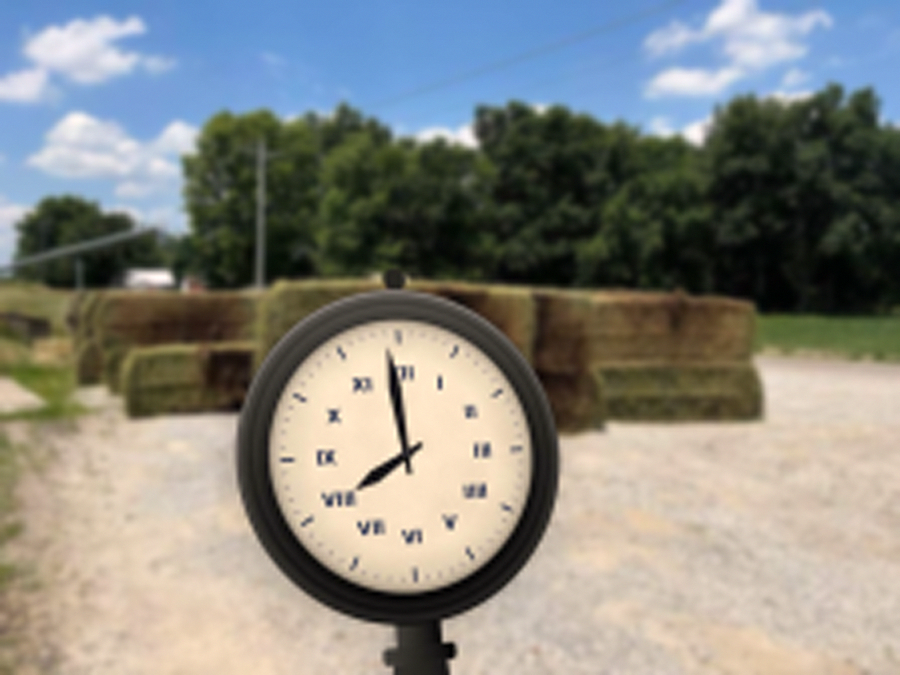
7:59
